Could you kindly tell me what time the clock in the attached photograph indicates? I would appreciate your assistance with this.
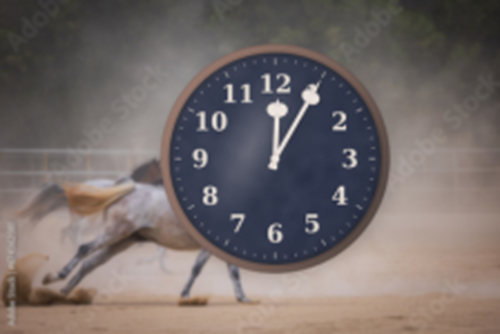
12:05
